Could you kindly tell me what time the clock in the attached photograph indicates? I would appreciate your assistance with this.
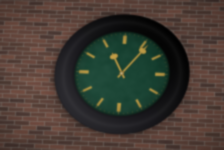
11:06
